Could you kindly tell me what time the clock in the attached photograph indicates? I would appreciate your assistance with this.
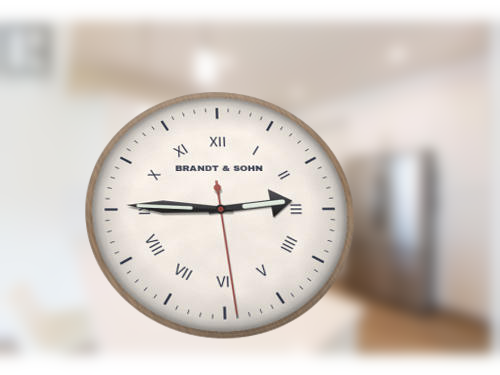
2:45:29
